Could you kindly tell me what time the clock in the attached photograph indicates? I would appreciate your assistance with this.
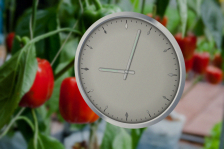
9:03
